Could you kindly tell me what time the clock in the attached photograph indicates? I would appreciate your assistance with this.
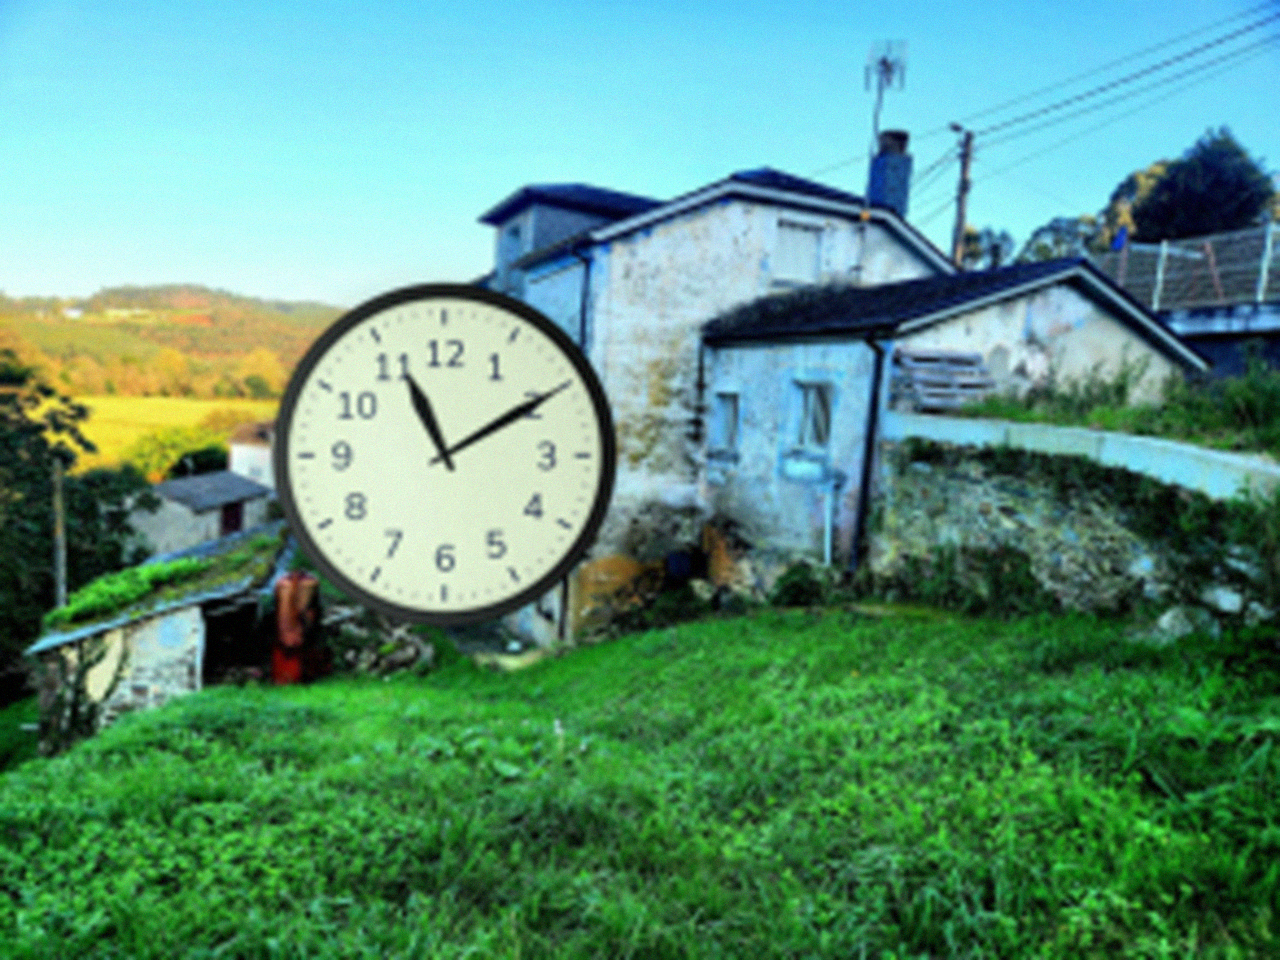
11:10
